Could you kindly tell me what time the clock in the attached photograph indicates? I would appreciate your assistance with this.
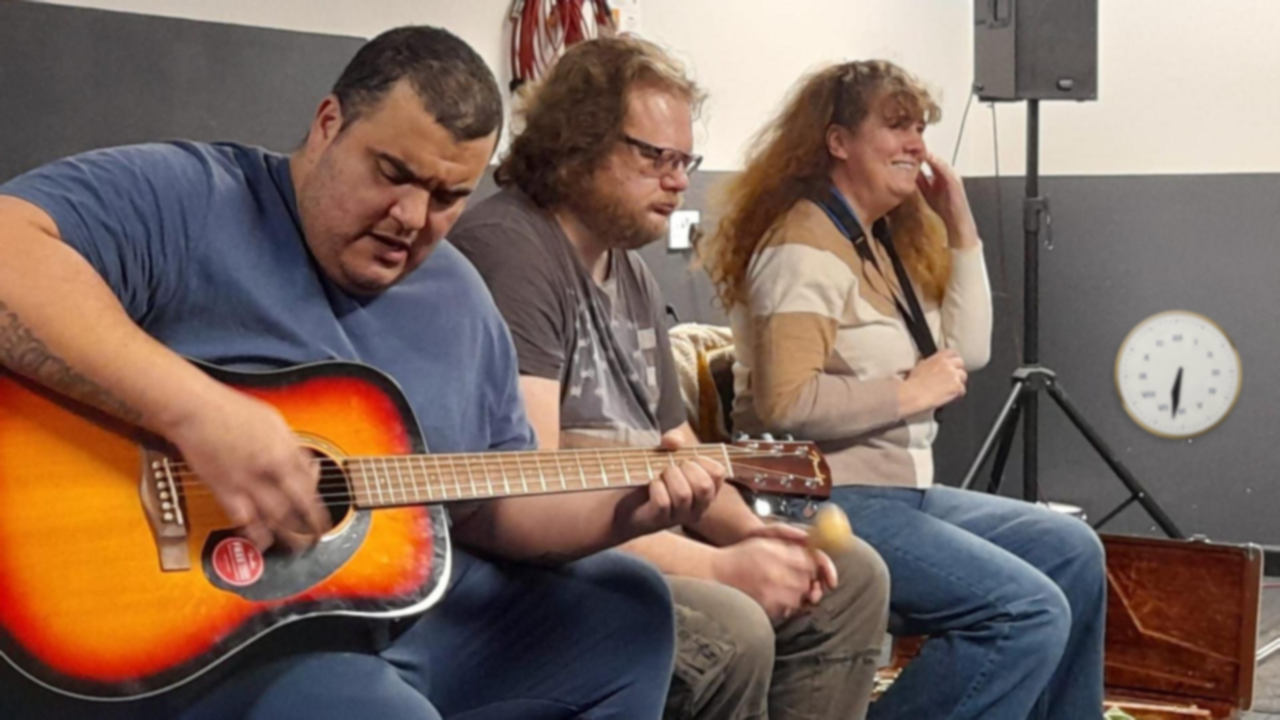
6:32
